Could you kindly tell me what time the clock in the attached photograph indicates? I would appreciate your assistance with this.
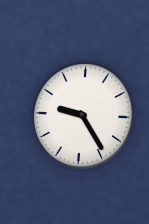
9:24
